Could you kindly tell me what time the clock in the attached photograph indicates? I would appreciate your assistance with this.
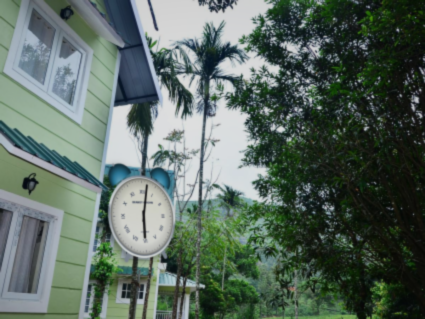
6:02
